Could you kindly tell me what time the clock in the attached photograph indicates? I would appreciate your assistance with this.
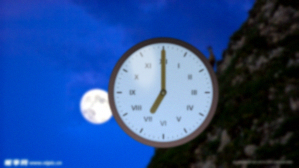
7:00
